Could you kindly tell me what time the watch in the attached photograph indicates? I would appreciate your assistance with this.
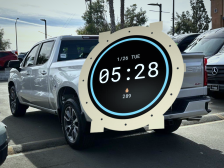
5:28
